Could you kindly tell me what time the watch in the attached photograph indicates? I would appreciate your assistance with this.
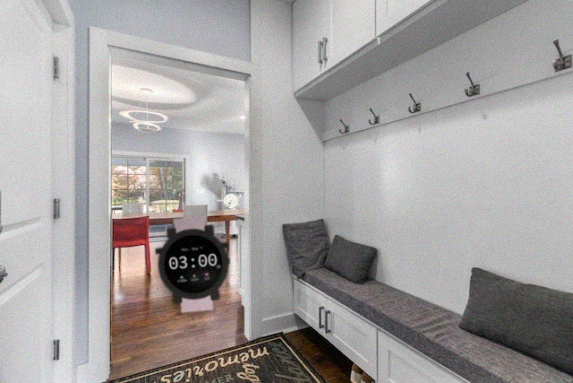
3:00
